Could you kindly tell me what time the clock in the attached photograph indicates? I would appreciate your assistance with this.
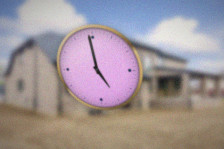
4:59
